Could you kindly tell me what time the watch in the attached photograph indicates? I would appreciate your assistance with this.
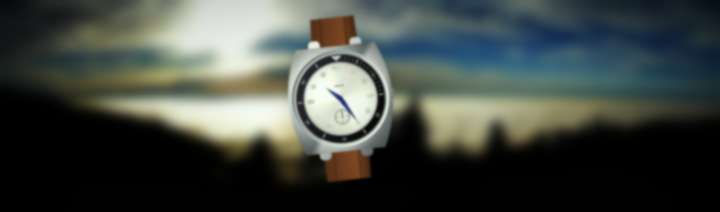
10:25
